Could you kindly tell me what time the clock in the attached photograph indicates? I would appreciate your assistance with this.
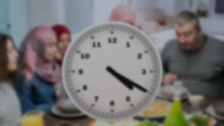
4:20
